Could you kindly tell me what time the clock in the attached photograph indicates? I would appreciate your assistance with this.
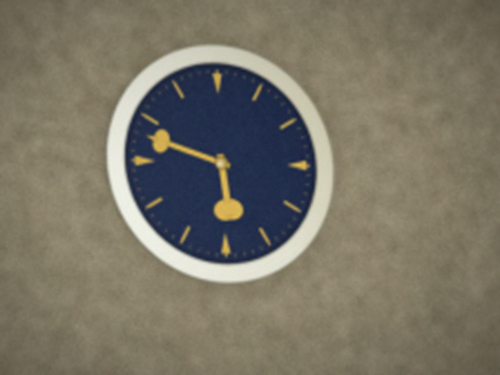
5:48
